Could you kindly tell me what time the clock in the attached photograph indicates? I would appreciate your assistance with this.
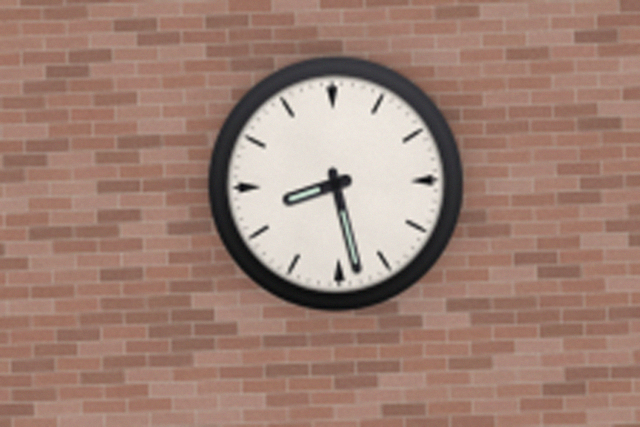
8:28
